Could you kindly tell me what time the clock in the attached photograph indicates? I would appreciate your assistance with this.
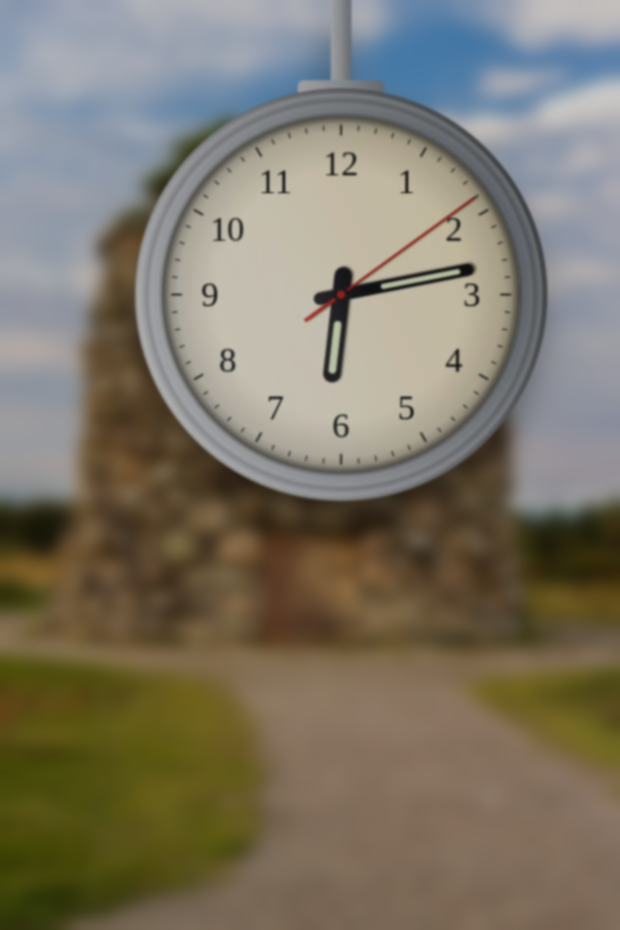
6:13:09
